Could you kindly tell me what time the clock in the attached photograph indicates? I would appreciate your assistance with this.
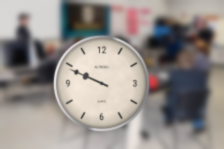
9:49
